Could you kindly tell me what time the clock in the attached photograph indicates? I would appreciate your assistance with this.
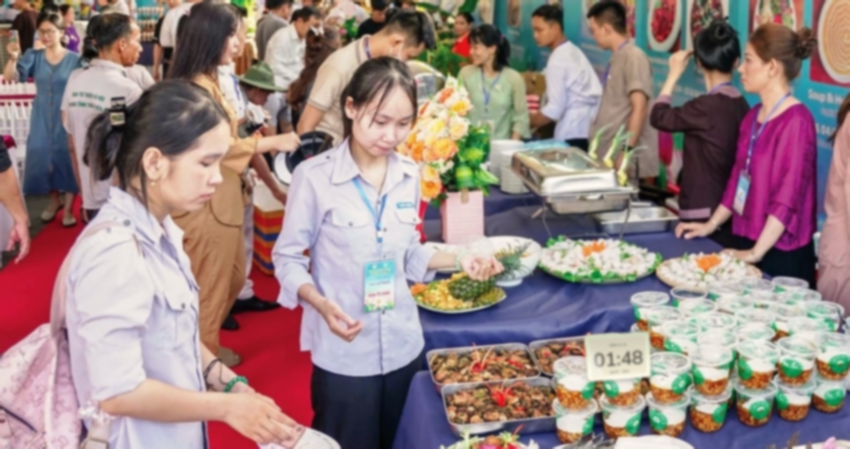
1:48
